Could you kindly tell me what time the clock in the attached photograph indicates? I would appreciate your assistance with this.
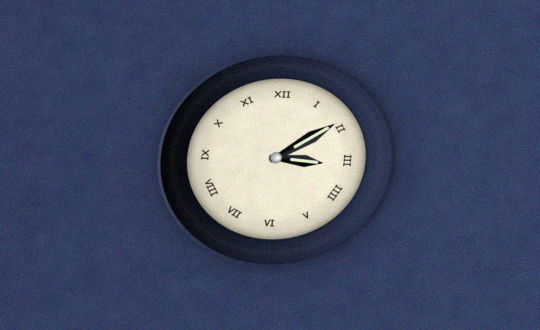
3:09
